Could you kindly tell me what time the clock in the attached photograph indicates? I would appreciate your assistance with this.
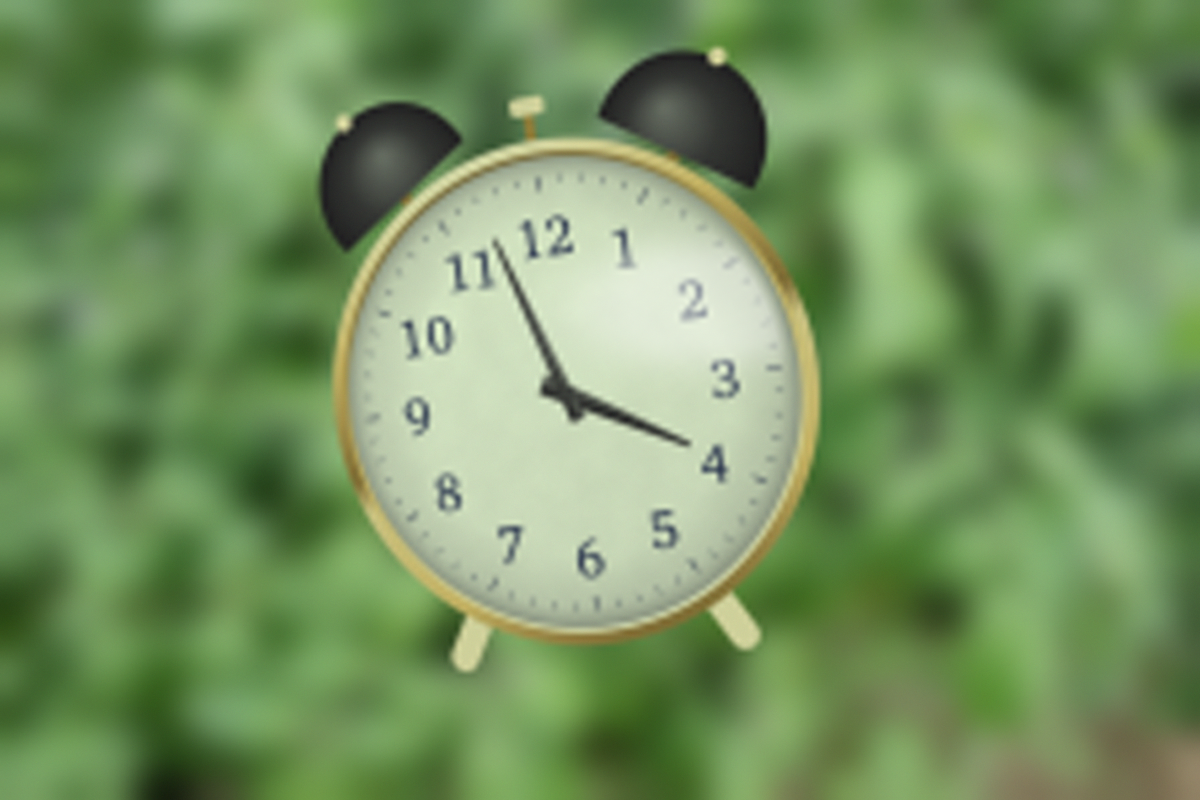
3:57
